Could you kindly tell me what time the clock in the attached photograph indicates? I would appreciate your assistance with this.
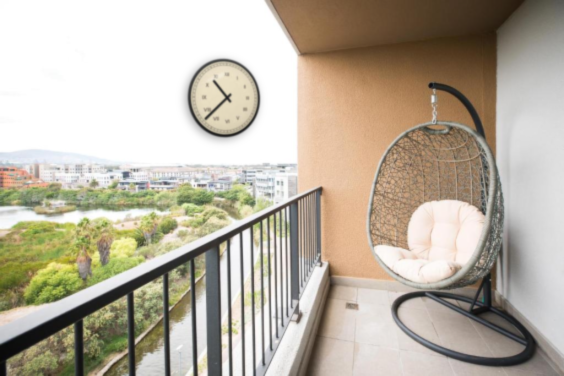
10:38
